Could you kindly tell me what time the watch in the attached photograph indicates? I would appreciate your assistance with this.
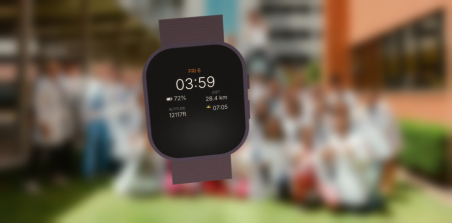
3:59
